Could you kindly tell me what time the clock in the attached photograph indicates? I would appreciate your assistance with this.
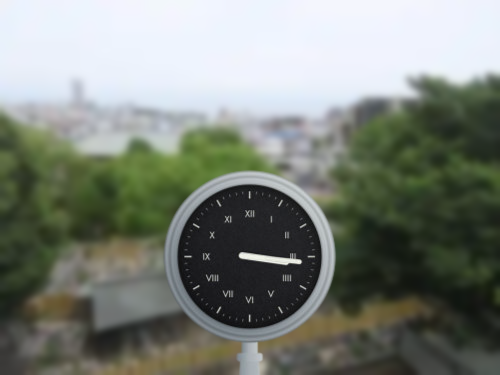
3:16
